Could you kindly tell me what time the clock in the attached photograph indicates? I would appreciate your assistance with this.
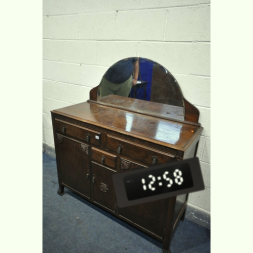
12:58
